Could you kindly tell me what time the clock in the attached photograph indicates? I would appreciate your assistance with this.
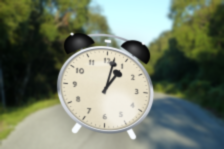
1:02
